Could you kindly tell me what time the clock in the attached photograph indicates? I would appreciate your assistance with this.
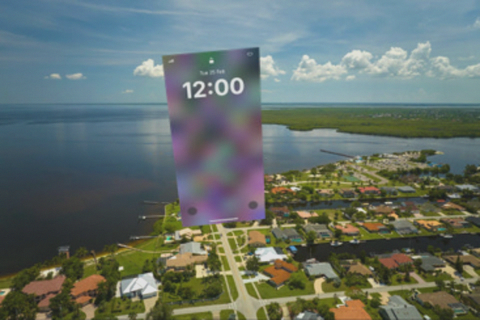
12:00
